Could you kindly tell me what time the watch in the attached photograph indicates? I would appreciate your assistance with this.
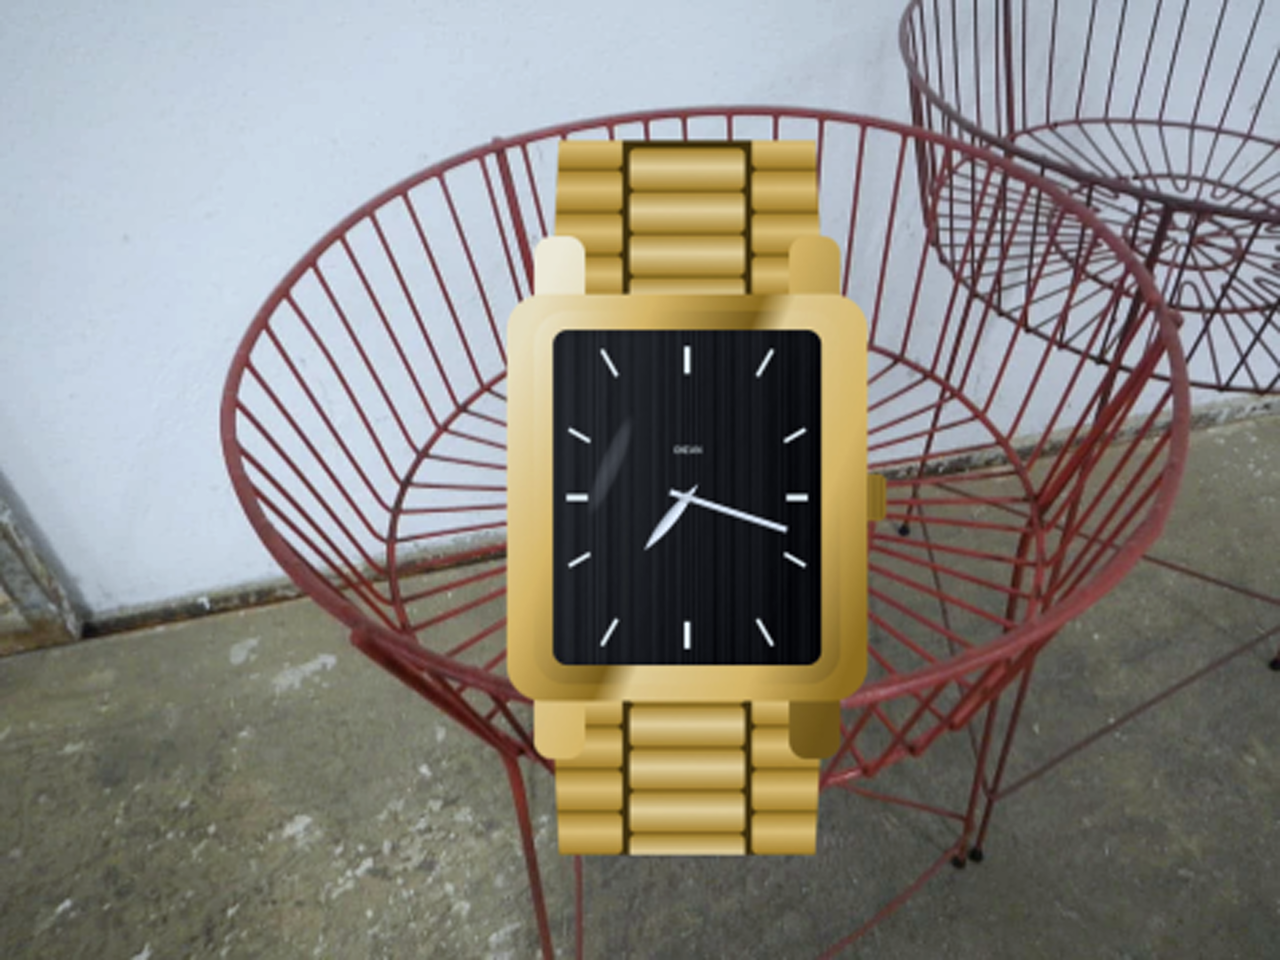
7:18
